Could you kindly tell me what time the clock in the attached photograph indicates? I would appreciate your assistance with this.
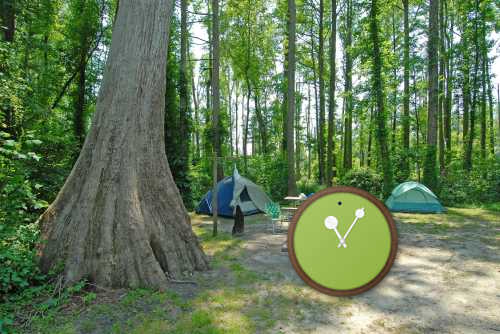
11:06
